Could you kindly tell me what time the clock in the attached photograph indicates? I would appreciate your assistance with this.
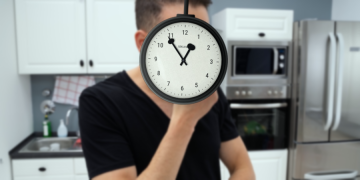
12:54
